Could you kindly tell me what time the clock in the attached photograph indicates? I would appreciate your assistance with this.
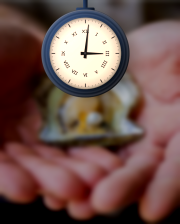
3:01
